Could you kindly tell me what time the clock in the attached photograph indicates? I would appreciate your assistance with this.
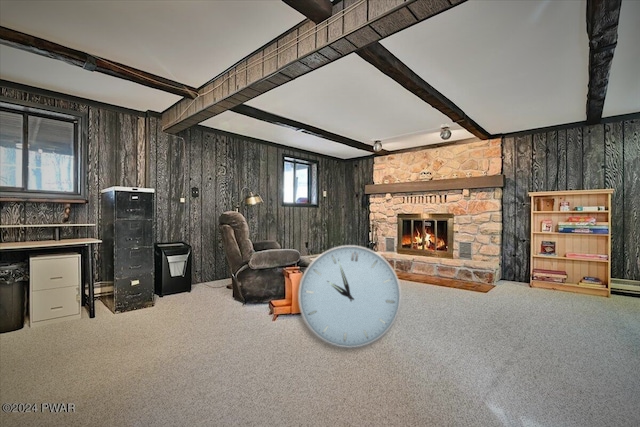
9:56
